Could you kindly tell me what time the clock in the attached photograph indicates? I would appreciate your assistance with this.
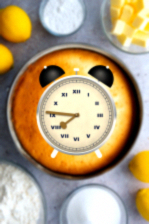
7:46
